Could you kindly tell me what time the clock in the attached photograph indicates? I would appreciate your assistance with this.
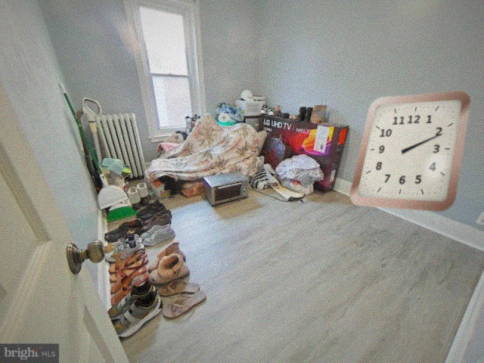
2:11
